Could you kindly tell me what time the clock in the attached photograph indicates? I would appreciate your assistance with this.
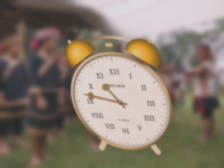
10:47
